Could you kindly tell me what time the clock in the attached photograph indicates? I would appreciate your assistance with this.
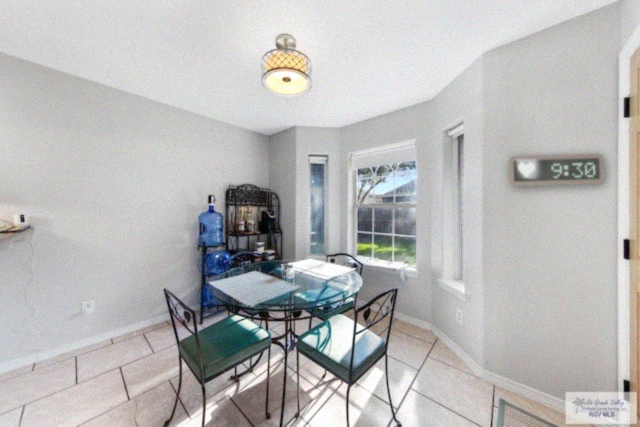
9:30
